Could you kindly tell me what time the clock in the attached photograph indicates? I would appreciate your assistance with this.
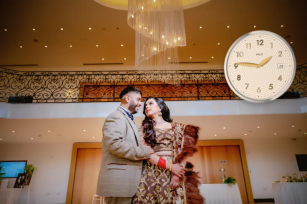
1:46
